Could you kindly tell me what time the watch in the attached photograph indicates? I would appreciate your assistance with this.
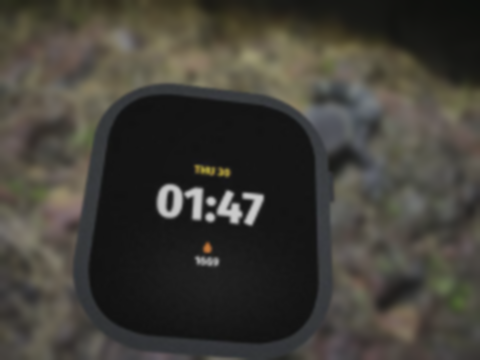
1:47
